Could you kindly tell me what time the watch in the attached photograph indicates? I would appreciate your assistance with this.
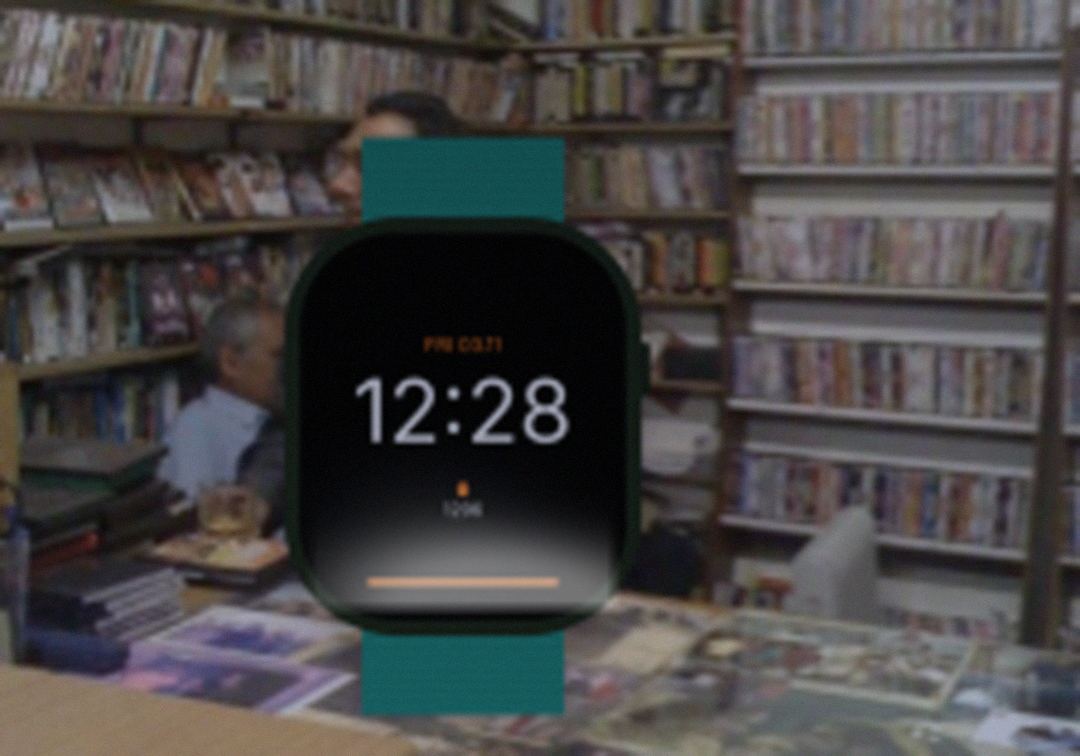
12:28
